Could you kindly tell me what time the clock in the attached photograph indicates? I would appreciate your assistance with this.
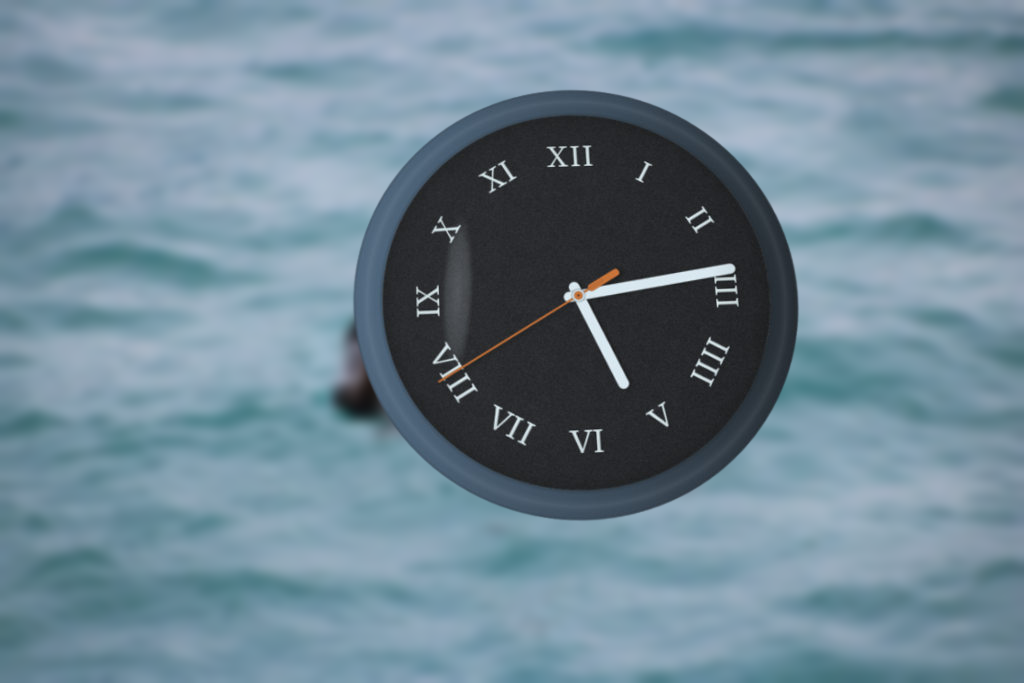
5:13:40
